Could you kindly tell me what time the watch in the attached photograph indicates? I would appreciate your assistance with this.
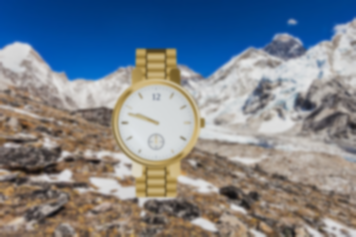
9:48
